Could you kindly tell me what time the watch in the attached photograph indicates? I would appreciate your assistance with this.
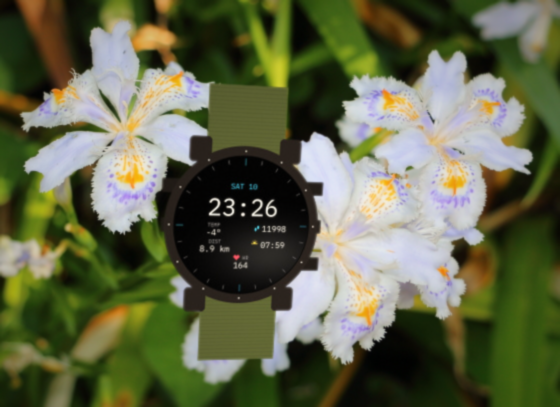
23:26
